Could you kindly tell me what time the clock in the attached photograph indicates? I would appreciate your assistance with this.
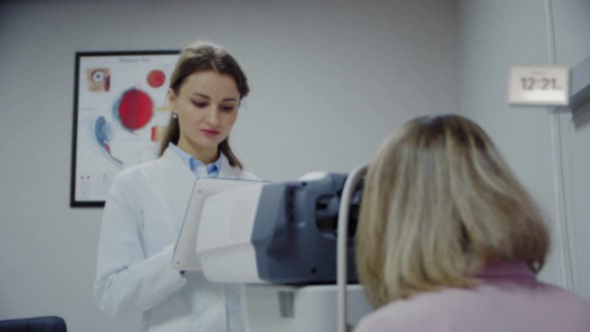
12:21
